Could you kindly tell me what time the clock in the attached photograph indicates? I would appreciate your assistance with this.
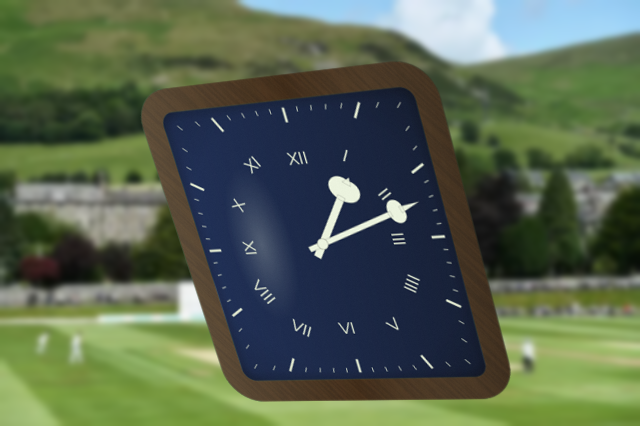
1:12
